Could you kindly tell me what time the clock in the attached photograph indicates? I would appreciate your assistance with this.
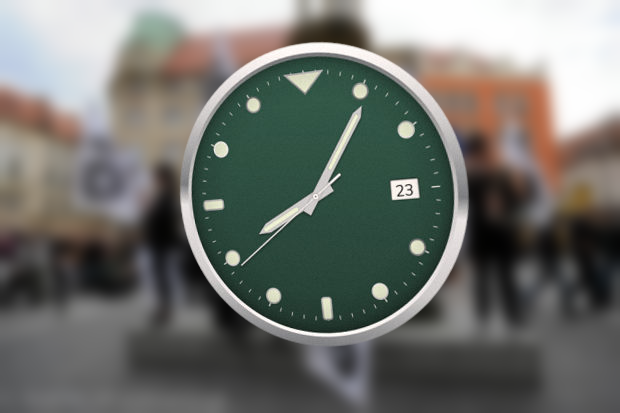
8:05:39
